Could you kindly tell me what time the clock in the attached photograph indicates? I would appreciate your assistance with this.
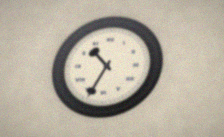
10:34
